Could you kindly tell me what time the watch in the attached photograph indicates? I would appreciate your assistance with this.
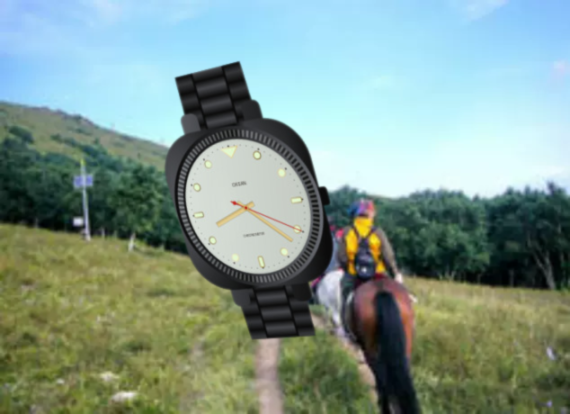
8:22:20
